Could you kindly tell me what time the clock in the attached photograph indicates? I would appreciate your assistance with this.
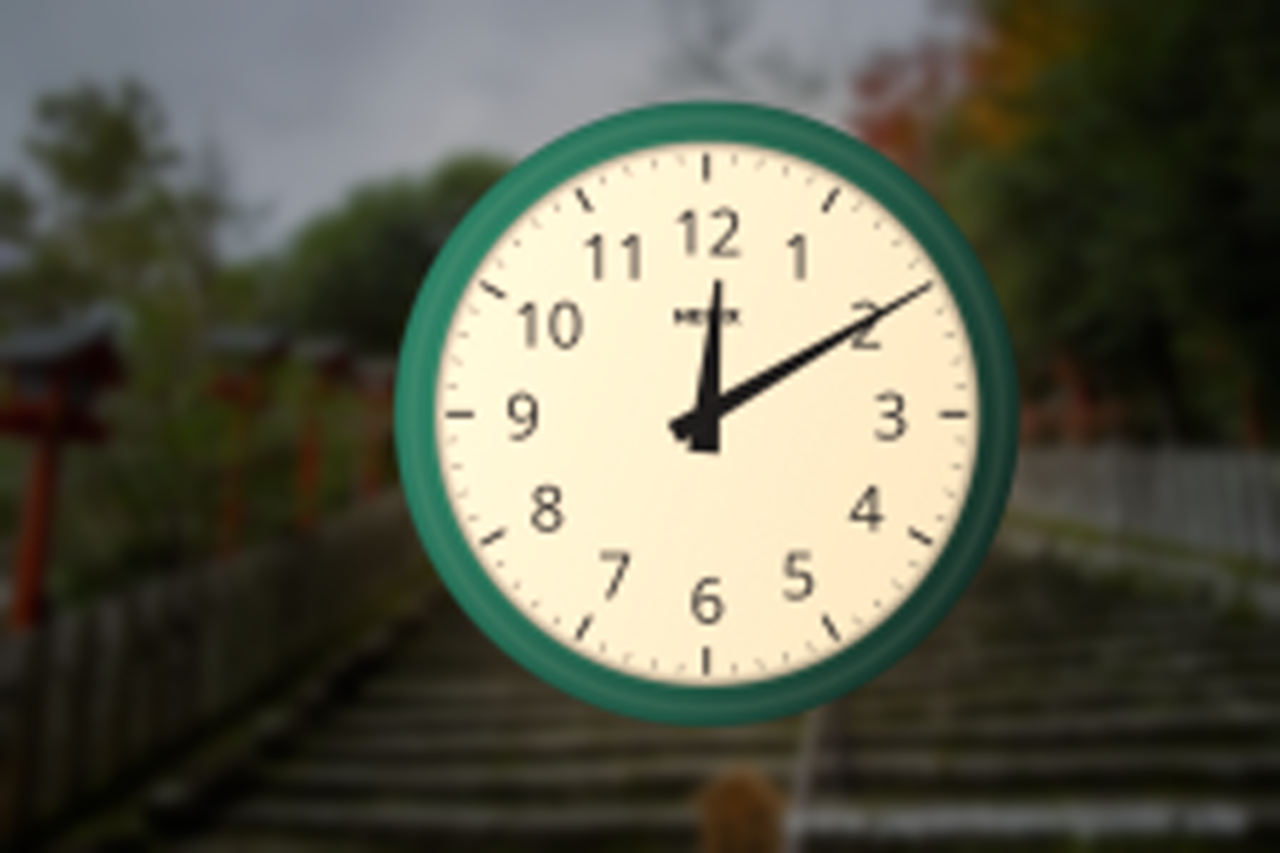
12:10
